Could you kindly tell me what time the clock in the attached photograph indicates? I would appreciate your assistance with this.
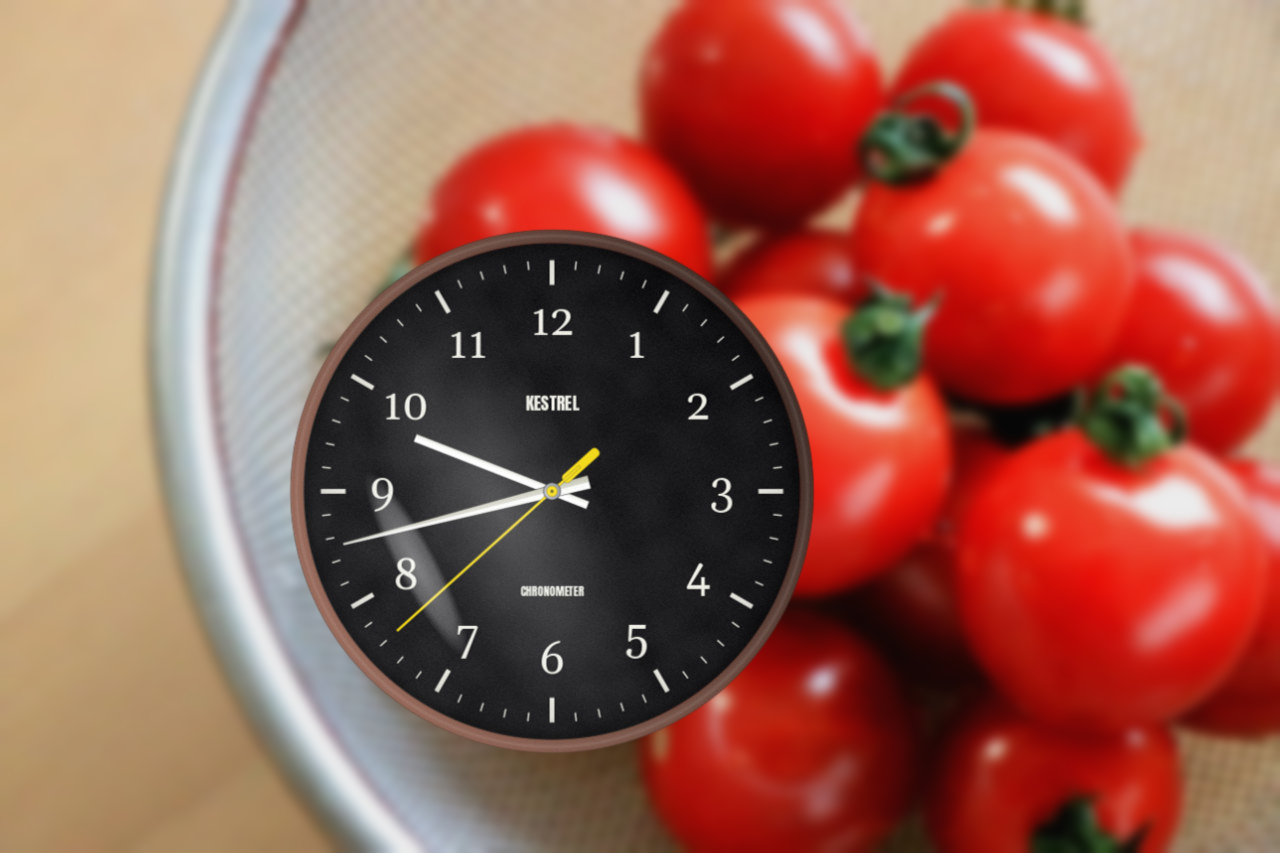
9:42:38
